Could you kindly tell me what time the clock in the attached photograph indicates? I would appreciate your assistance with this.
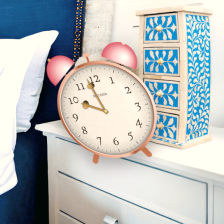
9:58
